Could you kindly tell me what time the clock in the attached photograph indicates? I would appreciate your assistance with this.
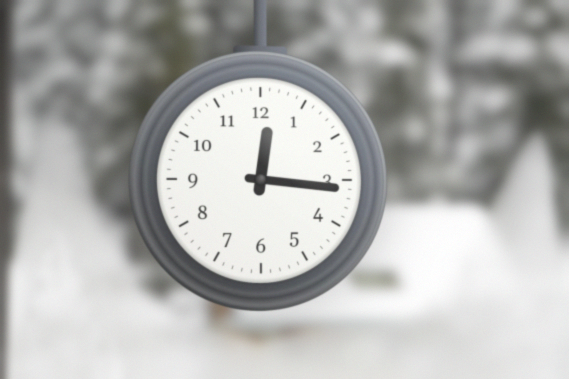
12:16
